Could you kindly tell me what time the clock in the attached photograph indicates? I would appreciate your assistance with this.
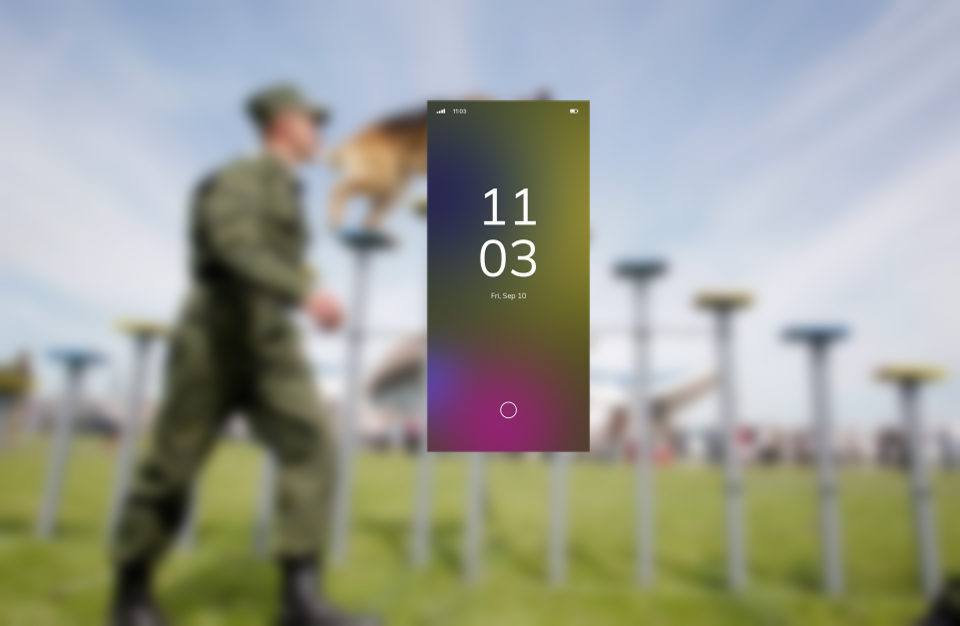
11:03
